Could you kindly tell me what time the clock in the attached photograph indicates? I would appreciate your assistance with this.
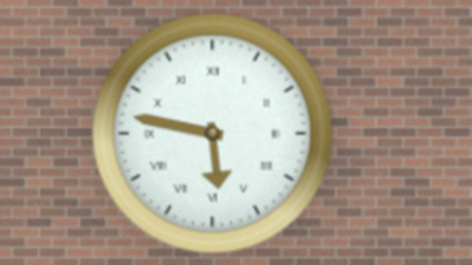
5:47
